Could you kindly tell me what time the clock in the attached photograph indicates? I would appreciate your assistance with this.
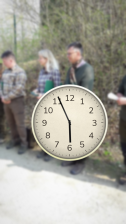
5:56
